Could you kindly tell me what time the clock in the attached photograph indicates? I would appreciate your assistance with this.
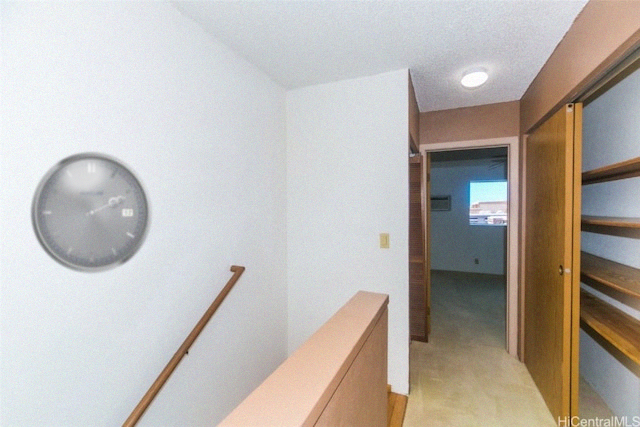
2:11
